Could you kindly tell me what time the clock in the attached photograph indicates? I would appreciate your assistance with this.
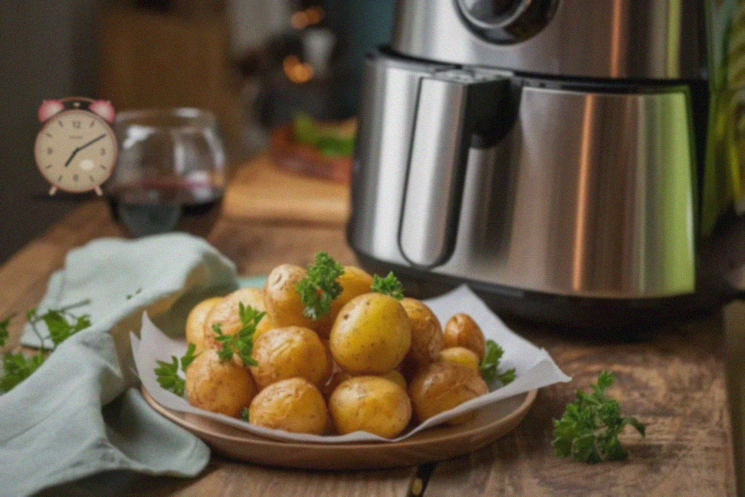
7:10
